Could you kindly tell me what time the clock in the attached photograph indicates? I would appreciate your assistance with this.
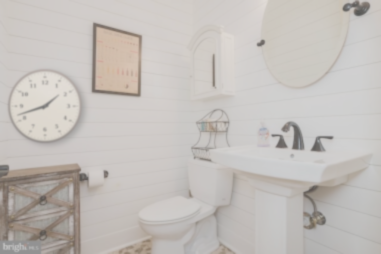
1:42
